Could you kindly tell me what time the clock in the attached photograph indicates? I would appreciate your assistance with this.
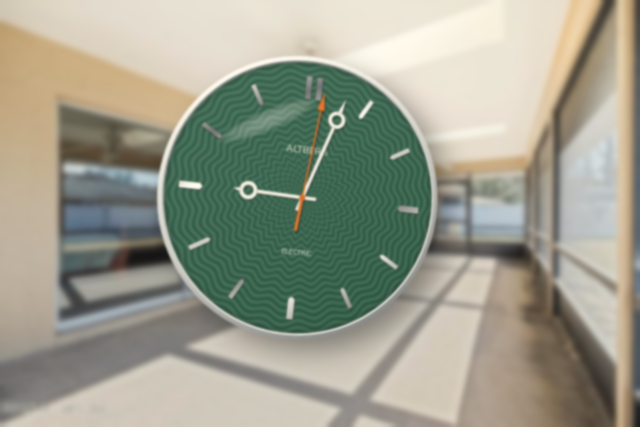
9:03:01
